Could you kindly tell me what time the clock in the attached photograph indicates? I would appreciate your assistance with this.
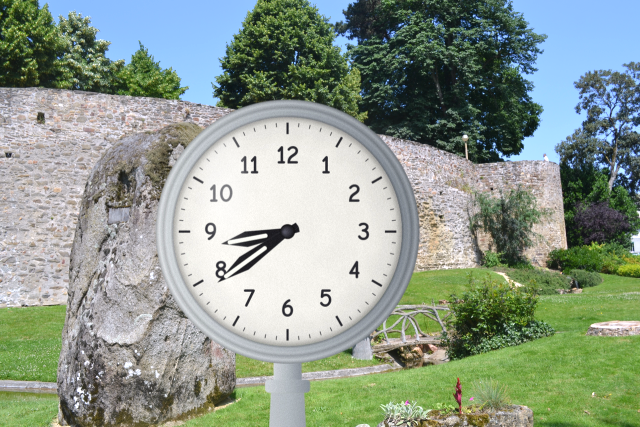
8:39
